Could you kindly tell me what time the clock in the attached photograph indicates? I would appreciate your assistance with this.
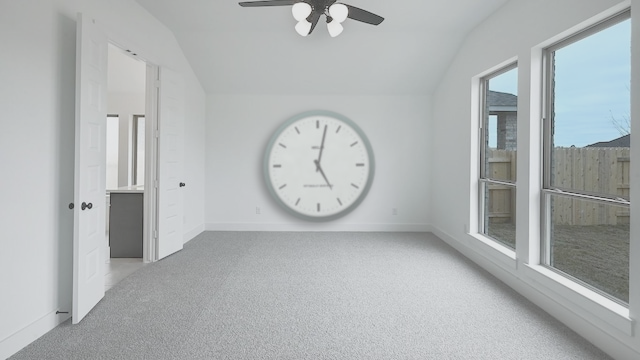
5:02
